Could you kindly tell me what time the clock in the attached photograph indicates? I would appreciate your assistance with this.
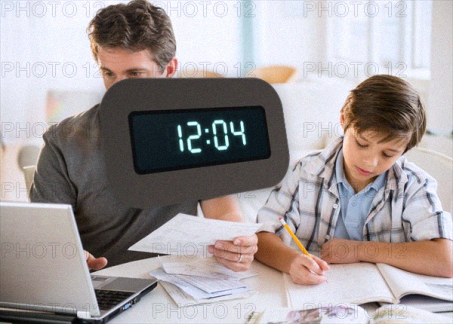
12:04
